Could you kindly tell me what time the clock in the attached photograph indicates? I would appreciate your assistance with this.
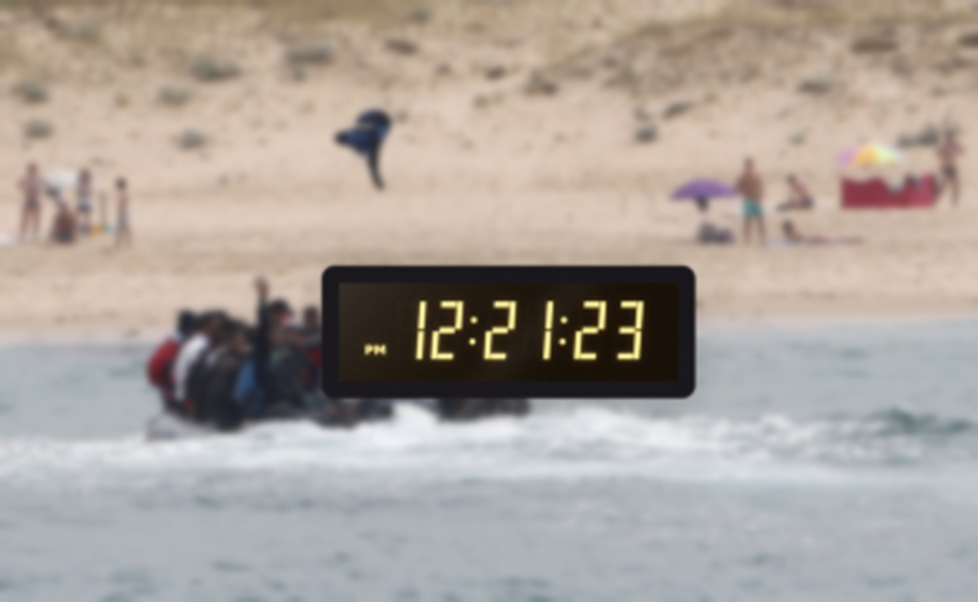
12:21:23
